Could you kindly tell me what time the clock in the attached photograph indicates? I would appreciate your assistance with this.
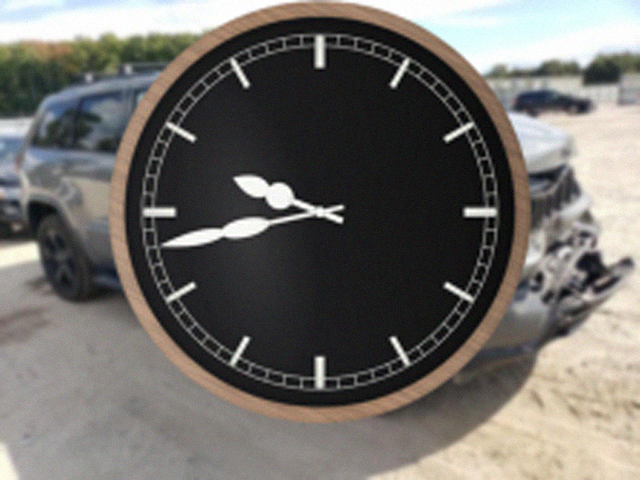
9:43
